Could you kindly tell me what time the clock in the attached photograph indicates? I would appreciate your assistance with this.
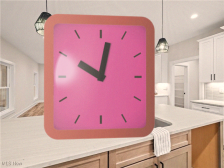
10:02
